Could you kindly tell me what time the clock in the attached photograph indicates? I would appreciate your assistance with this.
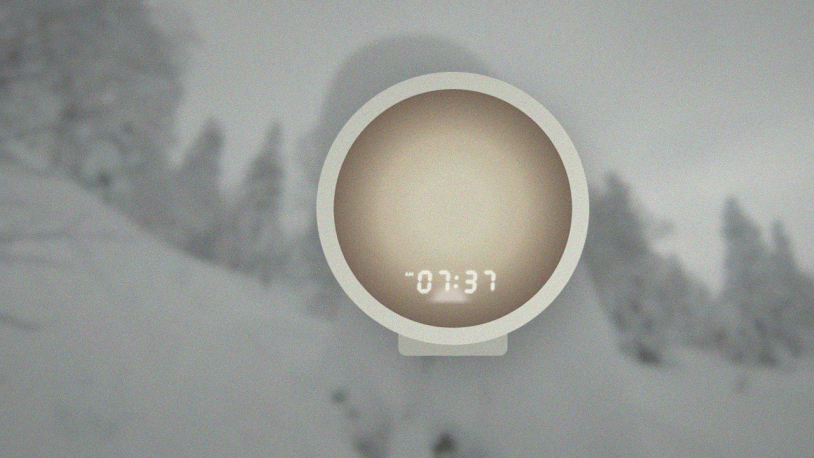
7:37
